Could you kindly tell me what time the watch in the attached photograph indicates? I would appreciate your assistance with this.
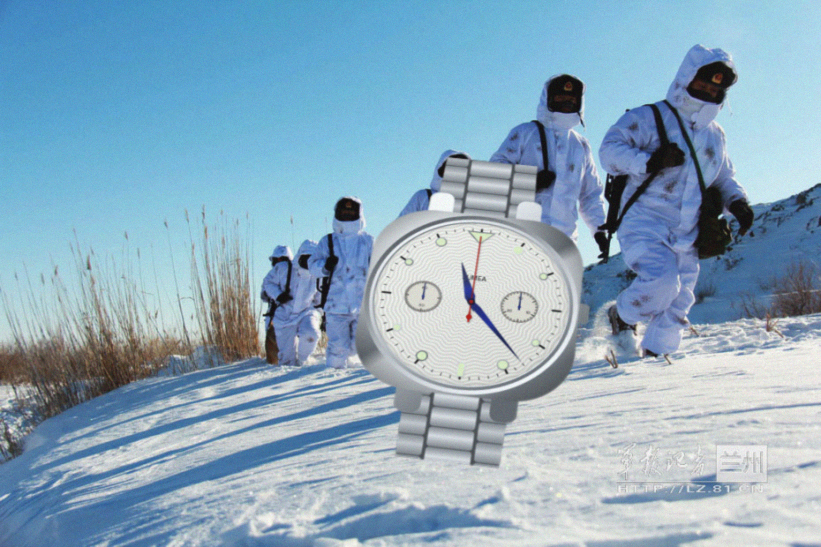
11:23
